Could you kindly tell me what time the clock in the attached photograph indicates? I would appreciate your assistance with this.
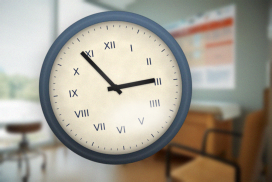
2:54
